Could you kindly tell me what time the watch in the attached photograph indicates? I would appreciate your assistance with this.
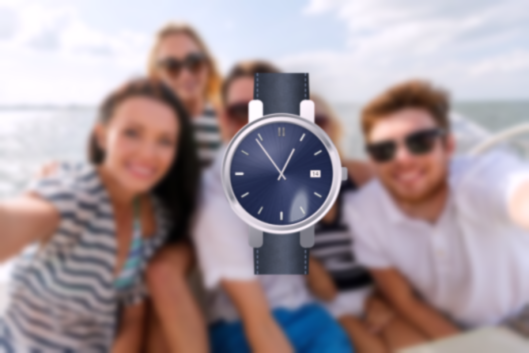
12:54
